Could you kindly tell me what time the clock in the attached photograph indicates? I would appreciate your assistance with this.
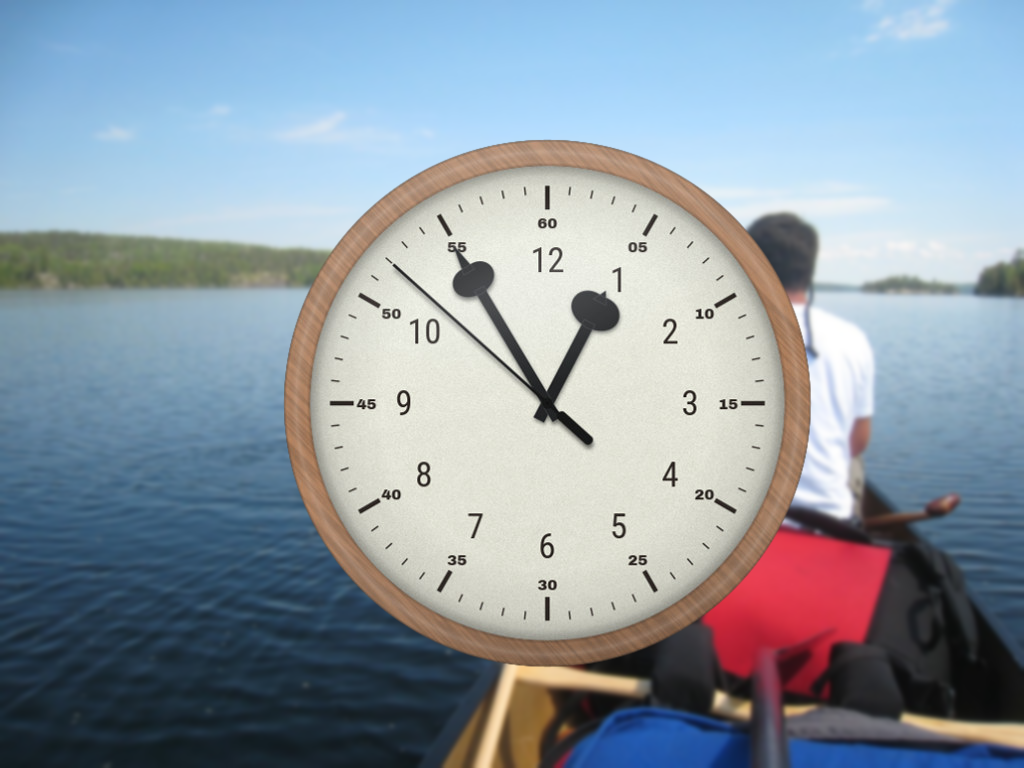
12:54:52
